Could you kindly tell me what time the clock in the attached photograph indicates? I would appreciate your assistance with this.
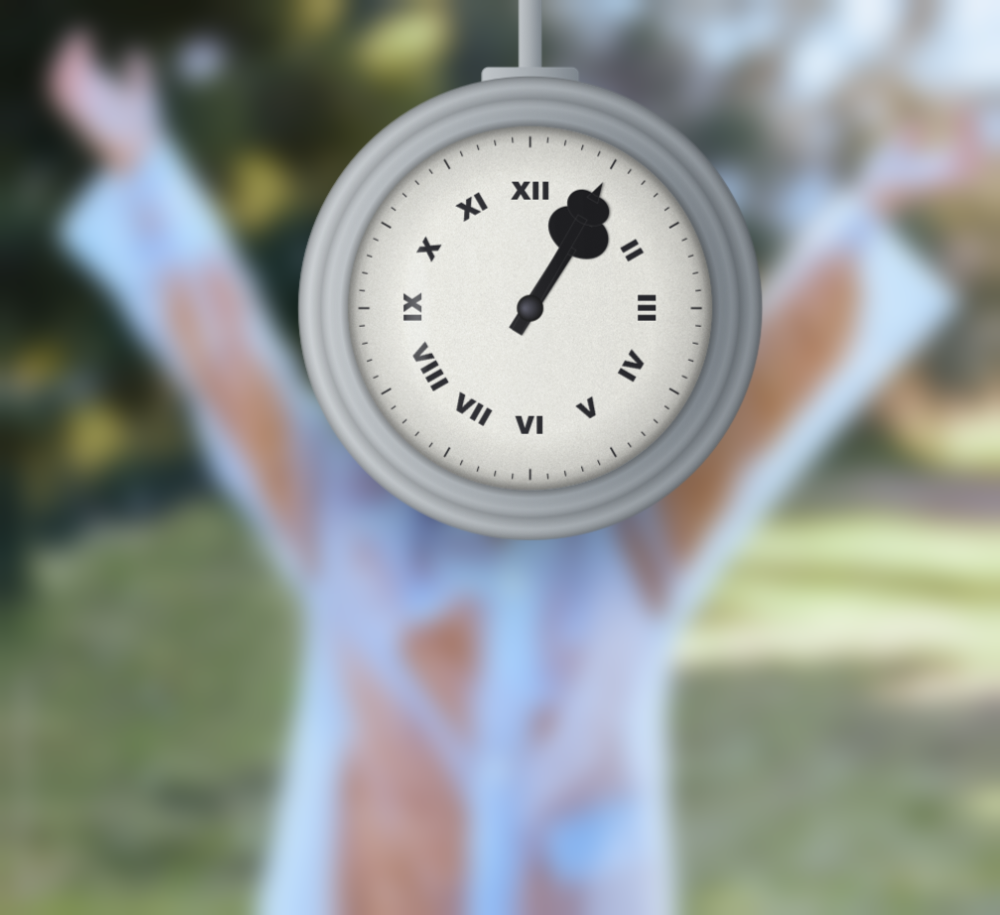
1:05
